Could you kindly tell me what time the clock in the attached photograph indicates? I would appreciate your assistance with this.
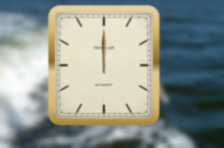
12:00
